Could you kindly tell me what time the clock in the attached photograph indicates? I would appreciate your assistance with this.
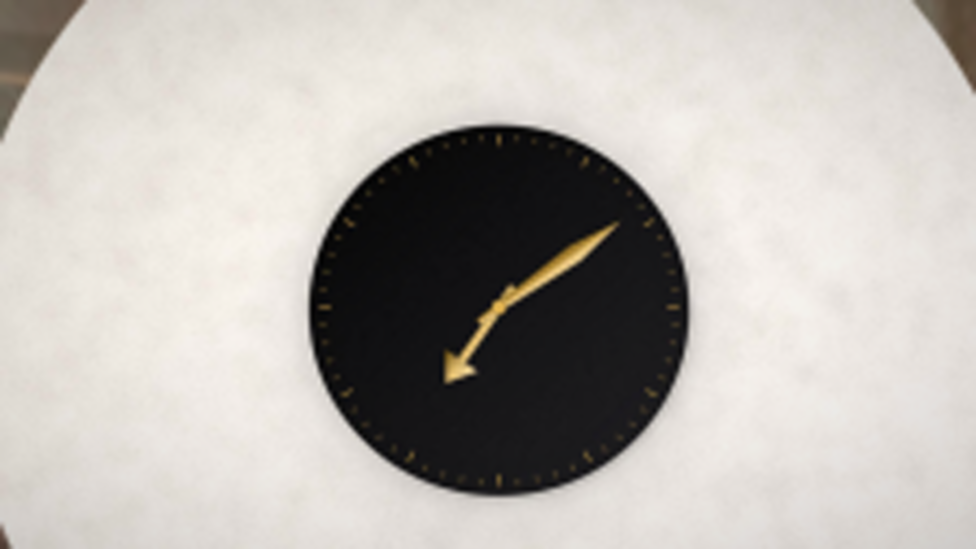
7:09
